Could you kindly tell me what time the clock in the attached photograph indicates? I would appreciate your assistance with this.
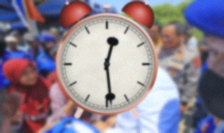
12:29
